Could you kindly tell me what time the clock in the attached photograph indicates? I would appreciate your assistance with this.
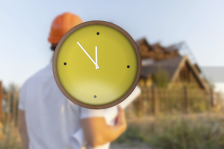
11:53
